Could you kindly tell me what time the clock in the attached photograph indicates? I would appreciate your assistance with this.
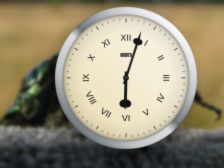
6:03
